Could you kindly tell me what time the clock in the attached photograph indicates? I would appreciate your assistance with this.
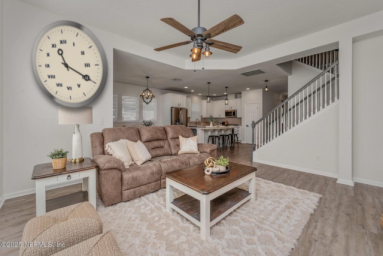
11:20
